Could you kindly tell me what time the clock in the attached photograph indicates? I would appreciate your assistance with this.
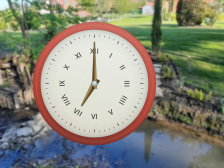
7:00
